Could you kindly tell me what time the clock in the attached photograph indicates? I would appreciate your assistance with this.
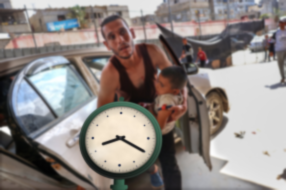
8:20
